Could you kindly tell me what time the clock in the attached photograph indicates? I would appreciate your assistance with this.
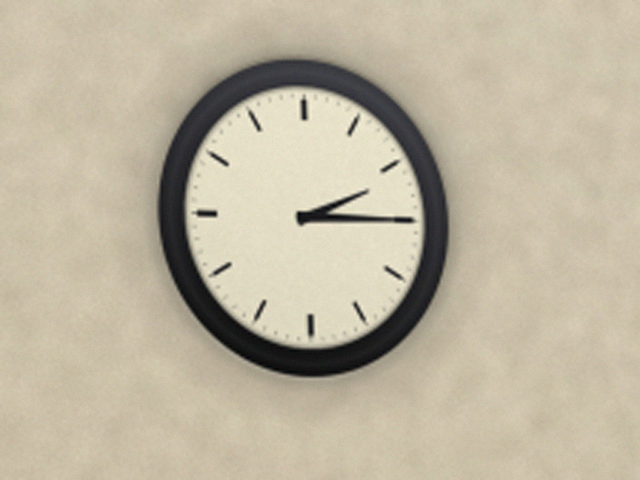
2:15
